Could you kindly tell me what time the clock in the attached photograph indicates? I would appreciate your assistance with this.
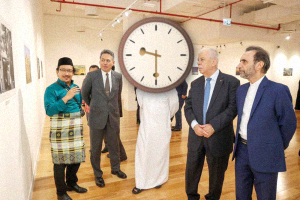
9:30
